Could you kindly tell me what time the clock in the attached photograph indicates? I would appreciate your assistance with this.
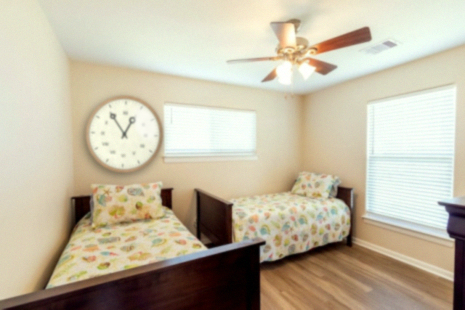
12:54
